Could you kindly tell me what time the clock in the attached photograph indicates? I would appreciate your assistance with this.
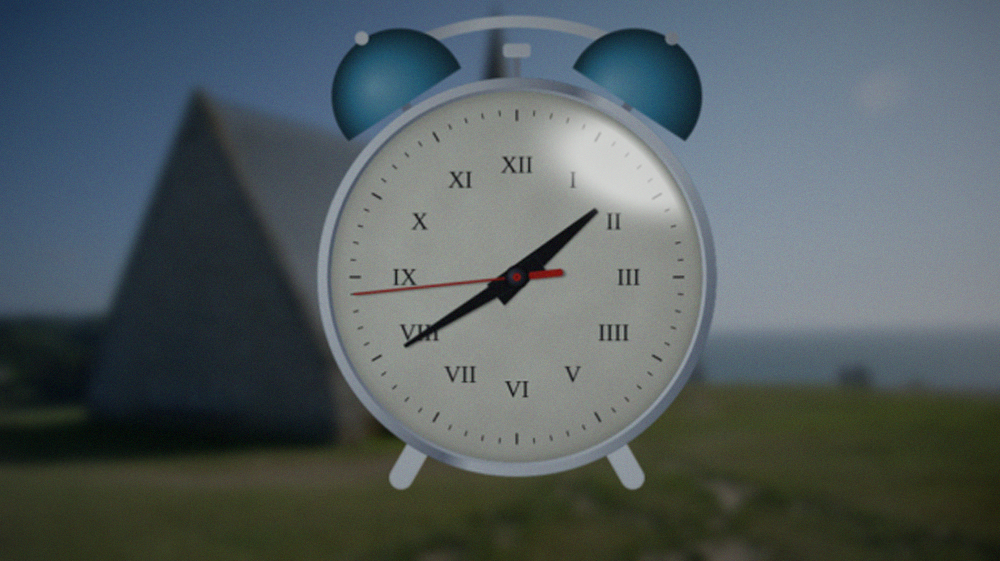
1:39:44
